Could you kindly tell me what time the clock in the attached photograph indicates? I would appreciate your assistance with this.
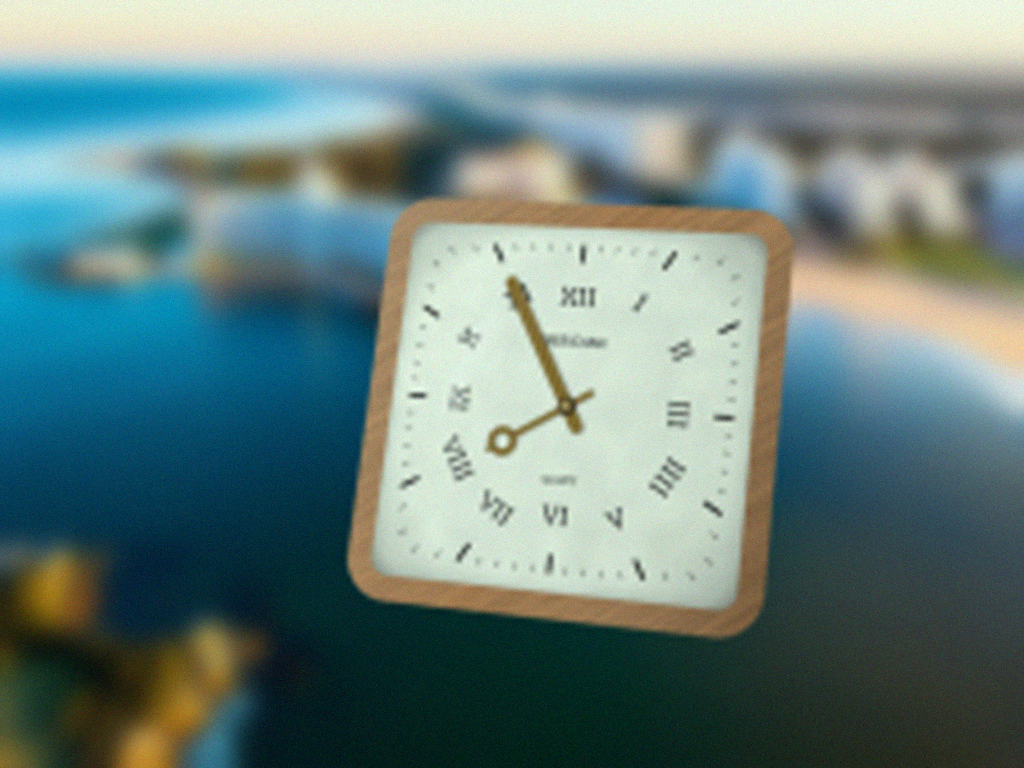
7:55
